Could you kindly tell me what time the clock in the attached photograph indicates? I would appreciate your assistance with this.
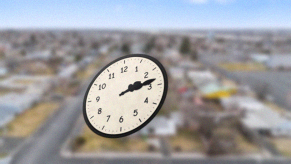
2:13
